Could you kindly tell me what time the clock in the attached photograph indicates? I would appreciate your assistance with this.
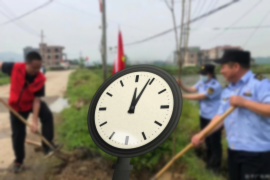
12:04
